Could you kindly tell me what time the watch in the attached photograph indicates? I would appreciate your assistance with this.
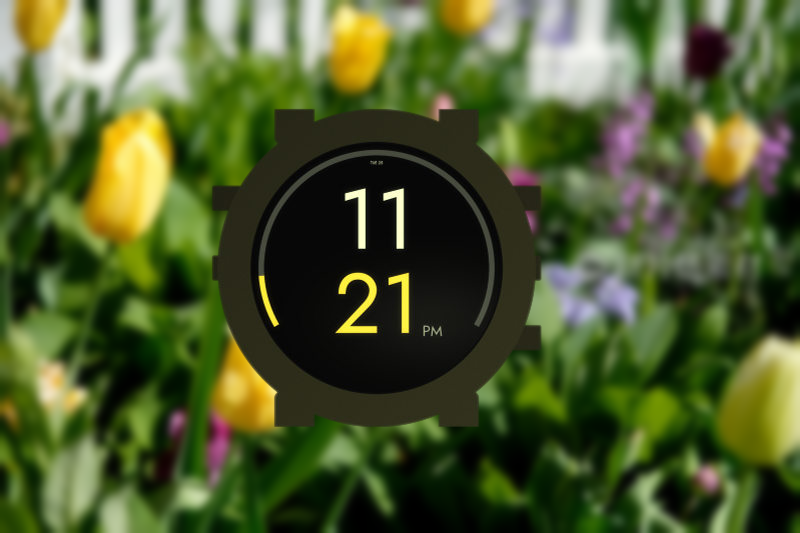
11:21
